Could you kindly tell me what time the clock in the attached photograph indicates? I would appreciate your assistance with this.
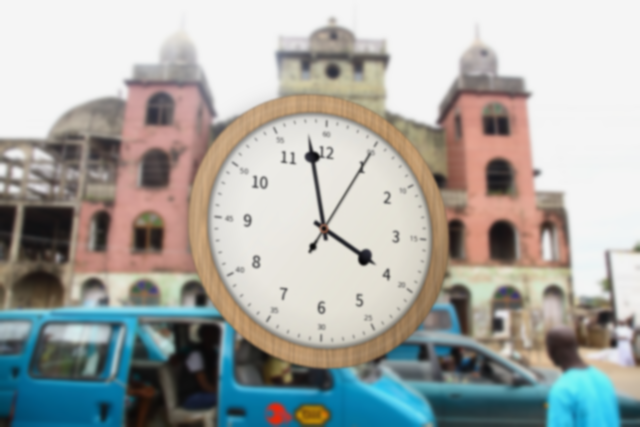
3:58:05
